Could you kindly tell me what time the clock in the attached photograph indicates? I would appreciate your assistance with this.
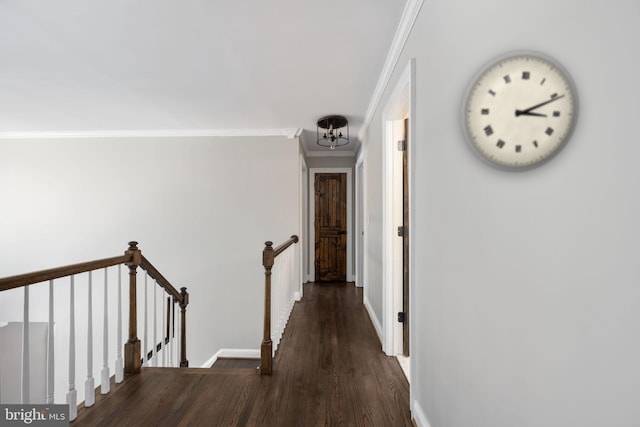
3:11
